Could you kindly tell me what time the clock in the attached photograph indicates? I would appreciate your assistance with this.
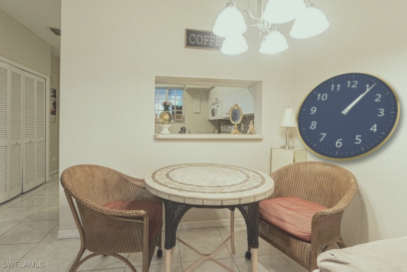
1:06
